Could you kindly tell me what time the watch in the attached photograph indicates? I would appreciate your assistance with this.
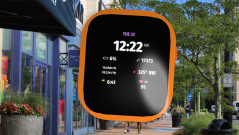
12:22
